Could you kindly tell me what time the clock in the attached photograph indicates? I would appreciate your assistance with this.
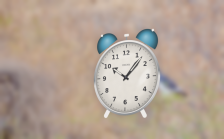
10:07
